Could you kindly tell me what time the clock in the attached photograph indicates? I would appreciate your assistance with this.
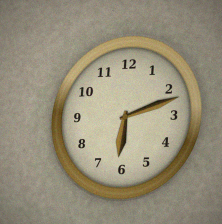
6:12
